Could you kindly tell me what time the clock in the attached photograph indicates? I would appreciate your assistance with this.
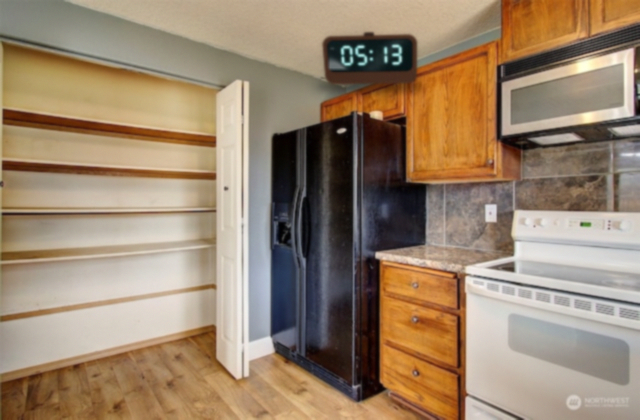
5:13
